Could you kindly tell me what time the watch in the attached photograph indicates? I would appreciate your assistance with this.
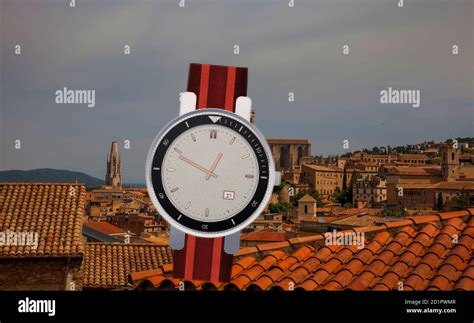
12:49
